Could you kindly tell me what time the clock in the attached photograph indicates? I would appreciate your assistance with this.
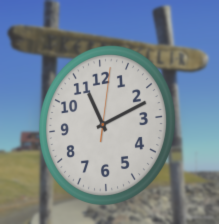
11:12:02
